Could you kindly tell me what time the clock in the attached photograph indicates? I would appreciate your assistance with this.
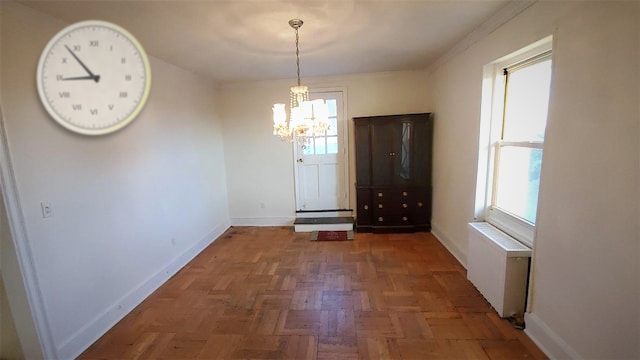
8:53
